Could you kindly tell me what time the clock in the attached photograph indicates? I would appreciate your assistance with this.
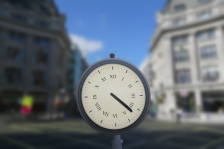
4:22
